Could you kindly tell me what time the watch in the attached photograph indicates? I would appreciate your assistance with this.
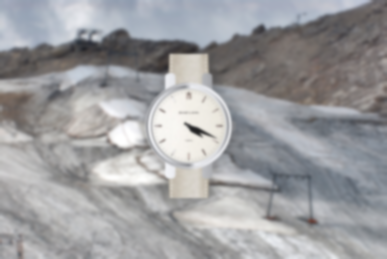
4:19
